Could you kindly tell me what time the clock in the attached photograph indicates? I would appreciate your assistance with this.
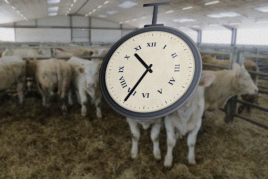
10:35
